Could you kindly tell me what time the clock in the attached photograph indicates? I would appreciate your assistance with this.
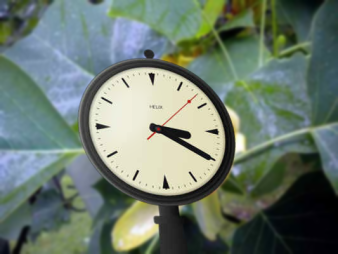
3:20:08
